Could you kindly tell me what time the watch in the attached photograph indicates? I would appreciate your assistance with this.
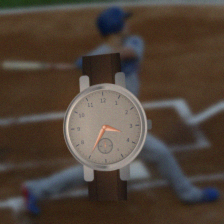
3:35
